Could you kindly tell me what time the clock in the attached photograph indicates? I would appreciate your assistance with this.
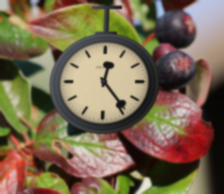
12:24
